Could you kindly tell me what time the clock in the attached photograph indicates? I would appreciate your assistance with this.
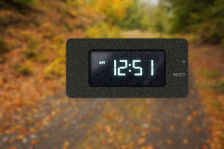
12:51
